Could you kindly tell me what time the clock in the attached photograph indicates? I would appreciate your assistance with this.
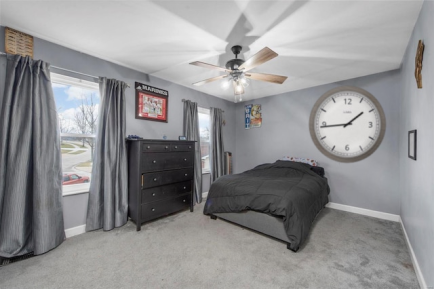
1:44
